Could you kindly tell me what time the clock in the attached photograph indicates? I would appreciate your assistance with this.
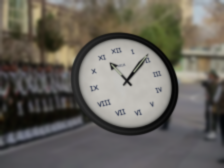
11:09
